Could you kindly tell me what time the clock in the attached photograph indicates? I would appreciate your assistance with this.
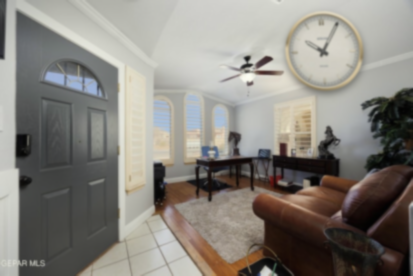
10:05
